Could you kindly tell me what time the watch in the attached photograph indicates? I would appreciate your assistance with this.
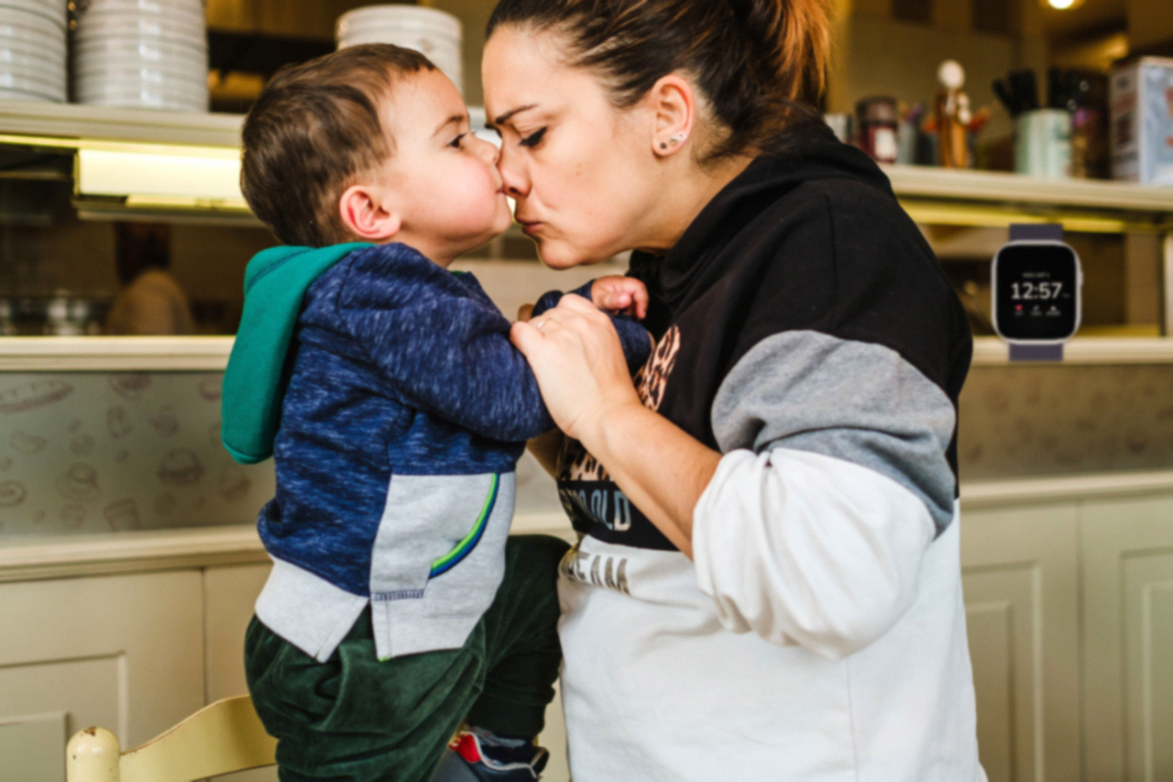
12:57
